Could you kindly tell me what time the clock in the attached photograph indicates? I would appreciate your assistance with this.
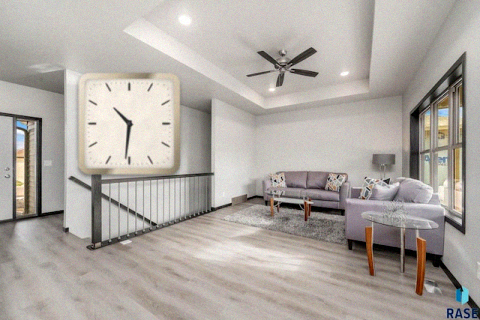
10:31
